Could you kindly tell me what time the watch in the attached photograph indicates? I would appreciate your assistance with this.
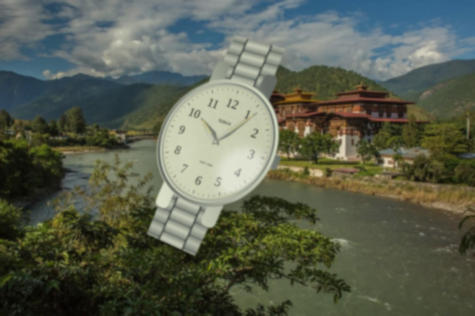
10:06
